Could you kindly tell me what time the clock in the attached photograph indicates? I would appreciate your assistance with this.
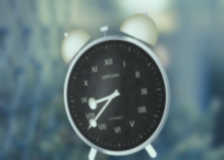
8:38
